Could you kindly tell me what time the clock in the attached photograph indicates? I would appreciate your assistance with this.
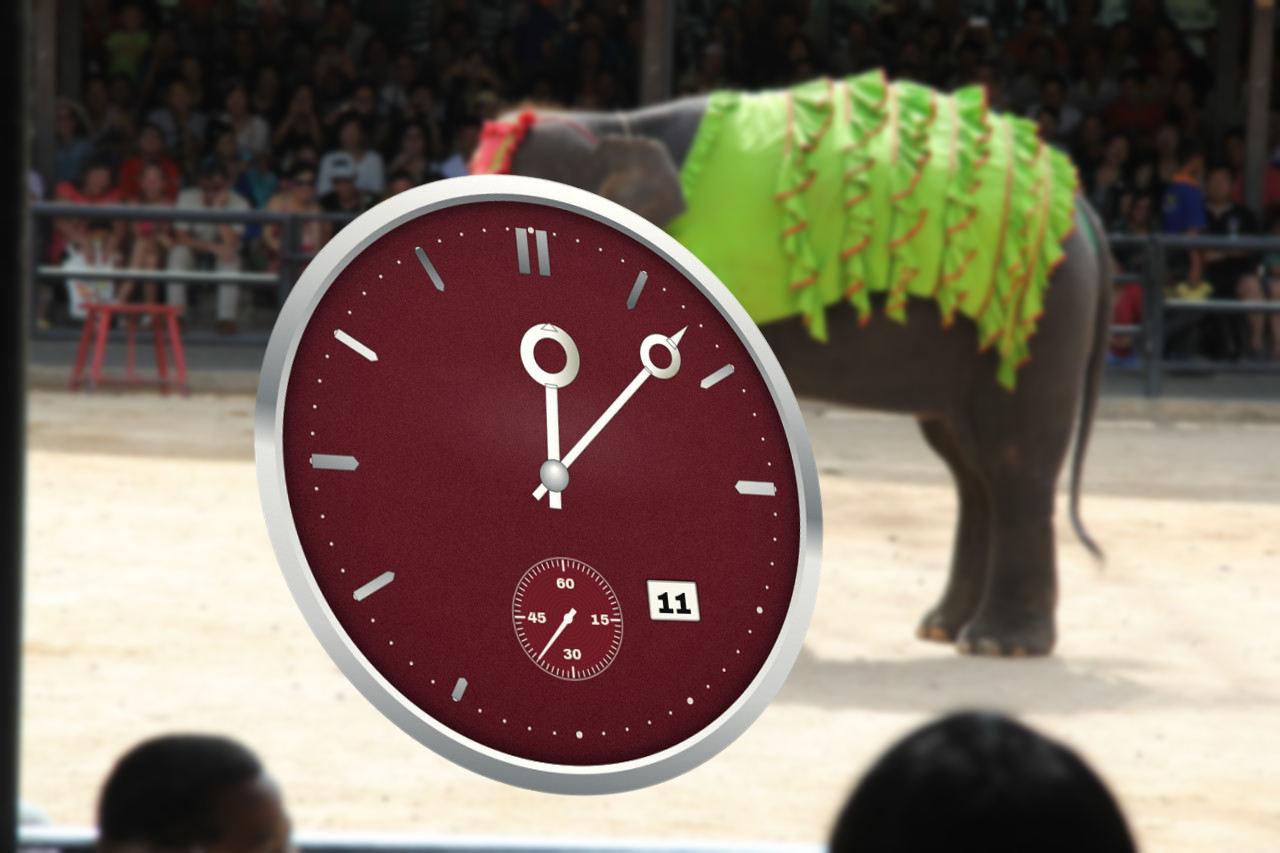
12:07:37
